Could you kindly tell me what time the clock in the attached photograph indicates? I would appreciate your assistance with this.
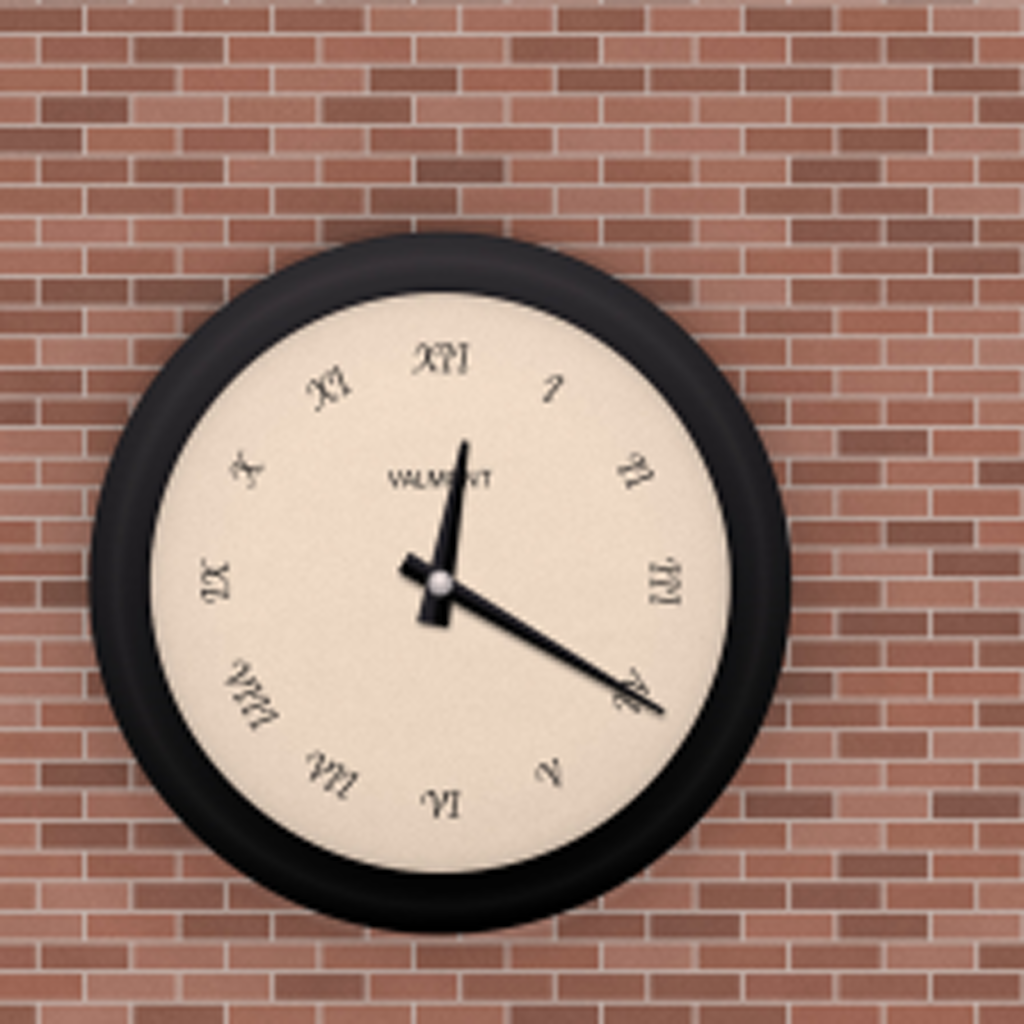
12:20
